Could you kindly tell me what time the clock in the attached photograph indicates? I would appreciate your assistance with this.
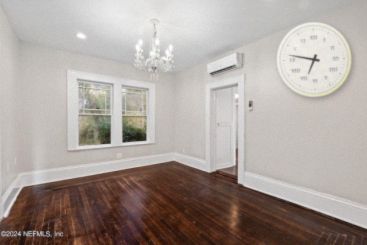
6:47
